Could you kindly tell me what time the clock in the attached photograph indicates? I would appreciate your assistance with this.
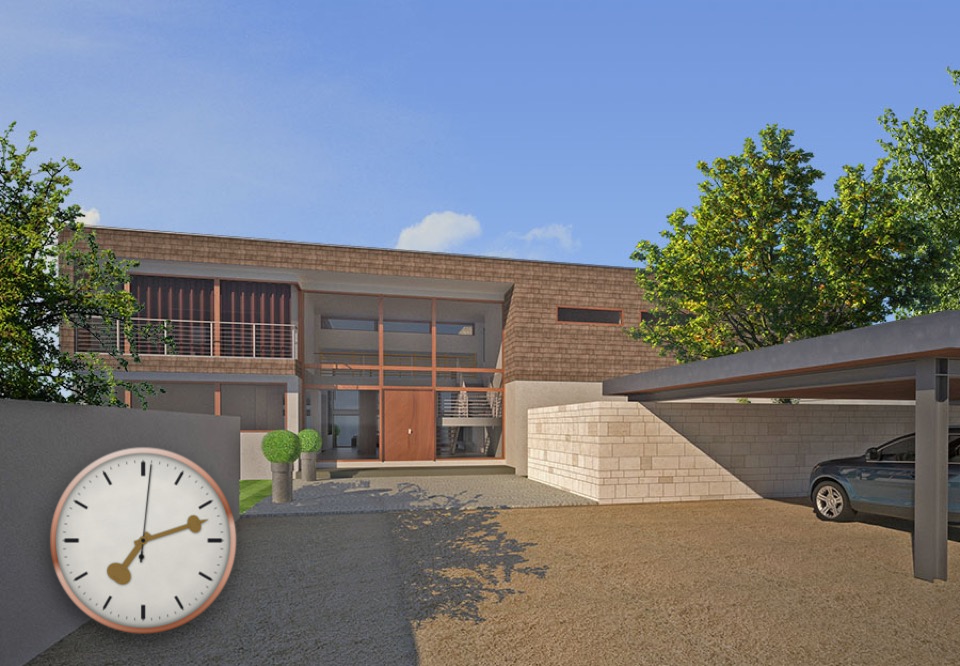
7:12:01
